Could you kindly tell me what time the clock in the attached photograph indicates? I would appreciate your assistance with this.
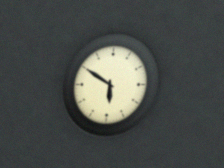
5:50
